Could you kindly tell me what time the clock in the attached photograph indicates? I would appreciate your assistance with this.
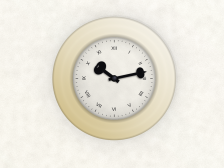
10:13
